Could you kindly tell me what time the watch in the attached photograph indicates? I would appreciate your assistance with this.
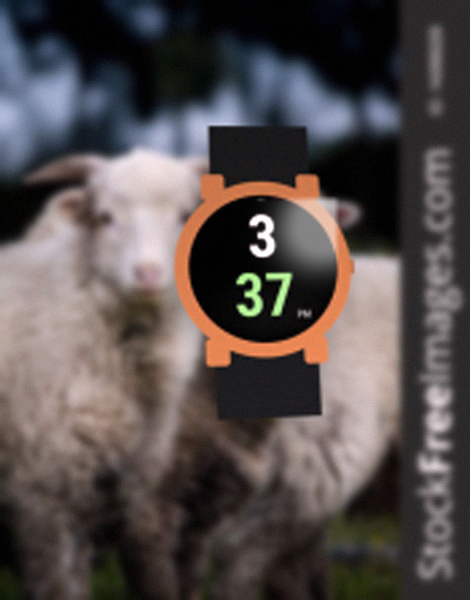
3:37
